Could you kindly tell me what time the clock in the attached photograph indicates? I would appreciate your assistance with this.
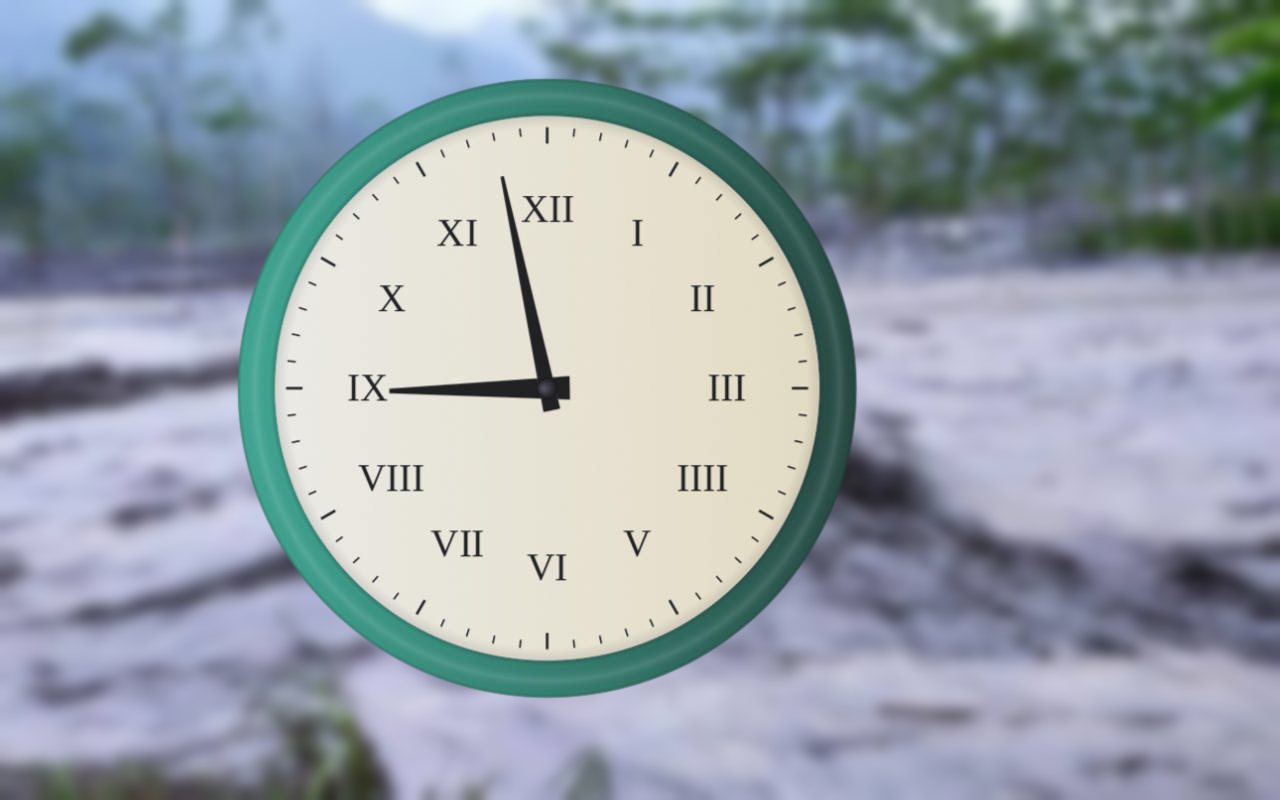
8:58
